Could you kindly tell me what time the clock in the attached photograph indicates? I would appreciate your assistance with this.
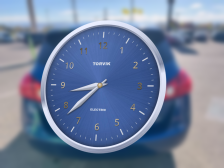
8:38
